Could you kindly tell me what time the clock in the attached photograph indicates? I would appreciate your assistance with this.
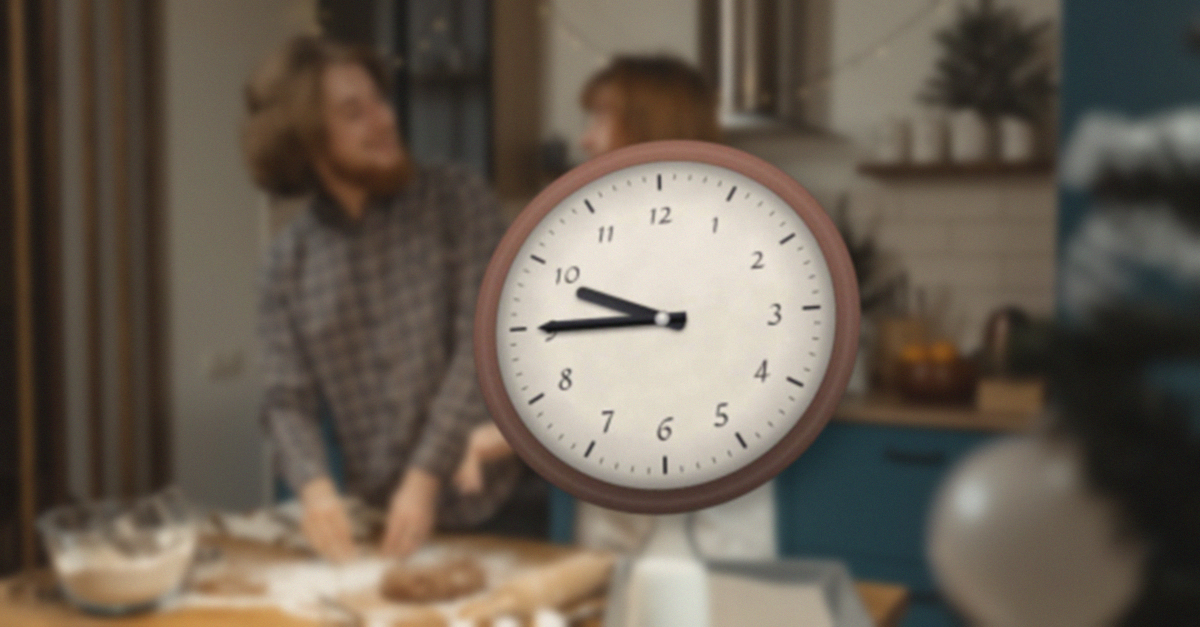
9:45
